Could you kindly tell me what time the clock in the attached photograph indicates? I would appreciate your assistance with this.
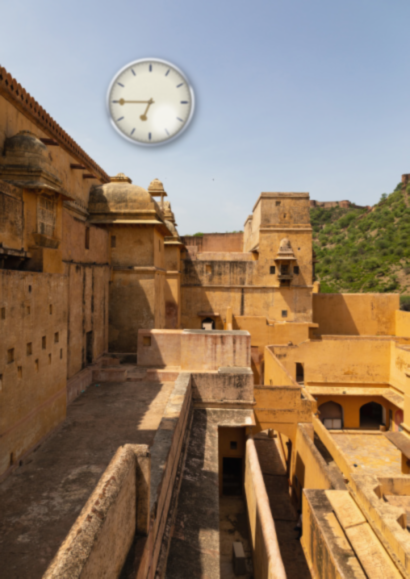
6:45
